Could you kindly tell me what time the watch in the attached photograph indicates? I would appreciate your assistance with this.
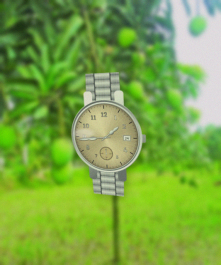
1:44
